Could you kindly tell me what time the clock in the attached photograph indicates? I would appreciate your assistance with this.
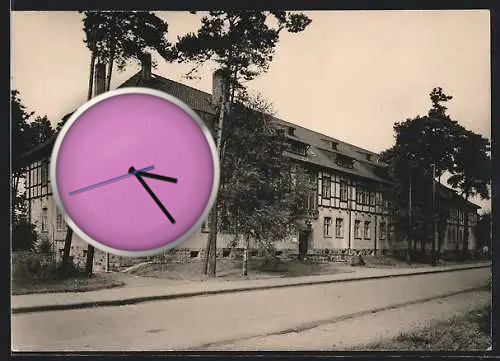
3:23:42
